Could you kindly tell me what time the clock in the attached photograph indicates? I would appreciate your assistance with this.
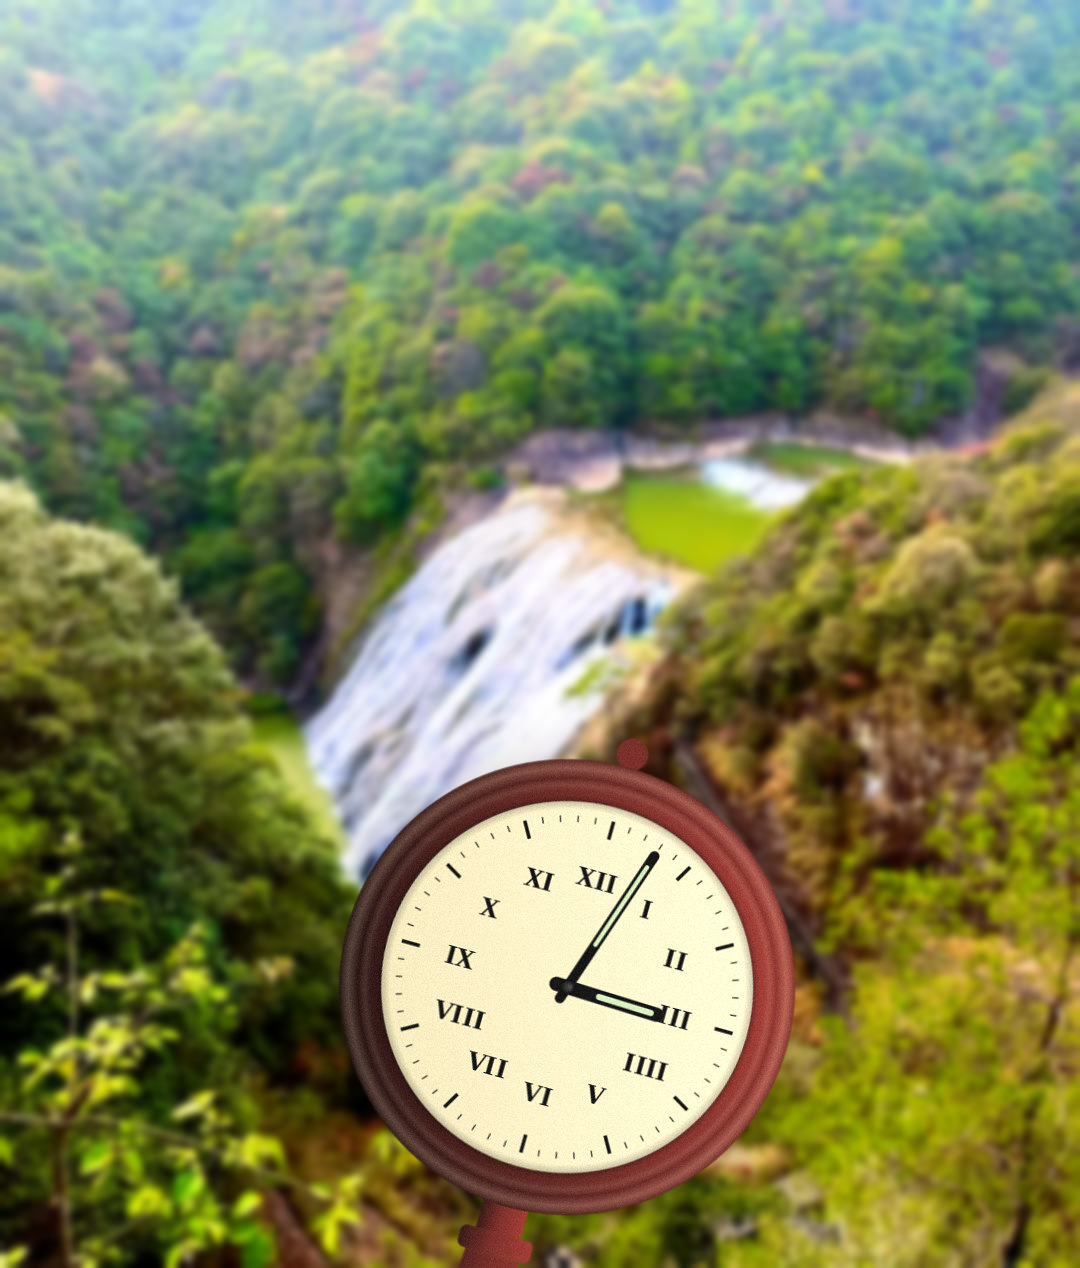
3:03
